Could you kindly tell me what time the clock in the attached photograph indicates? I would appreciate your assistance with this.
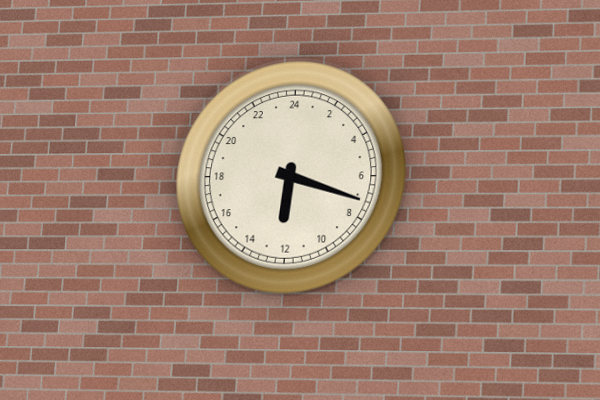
12:18
